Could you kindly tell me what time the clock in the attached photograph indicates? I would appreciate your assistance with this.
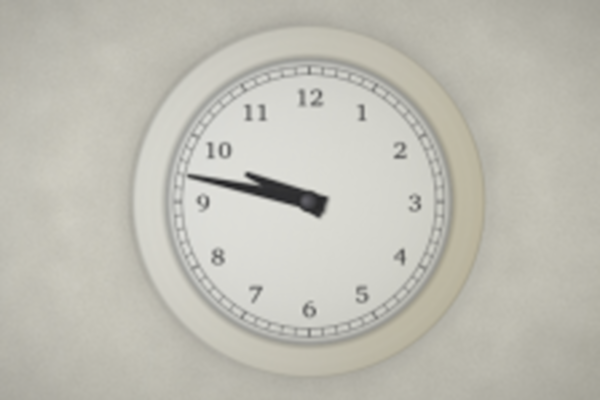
9:47
